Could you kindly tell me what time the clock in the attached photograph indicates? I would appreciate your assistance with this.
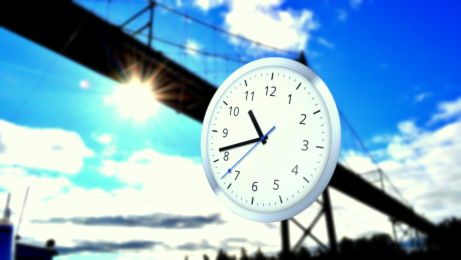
10:41:37
